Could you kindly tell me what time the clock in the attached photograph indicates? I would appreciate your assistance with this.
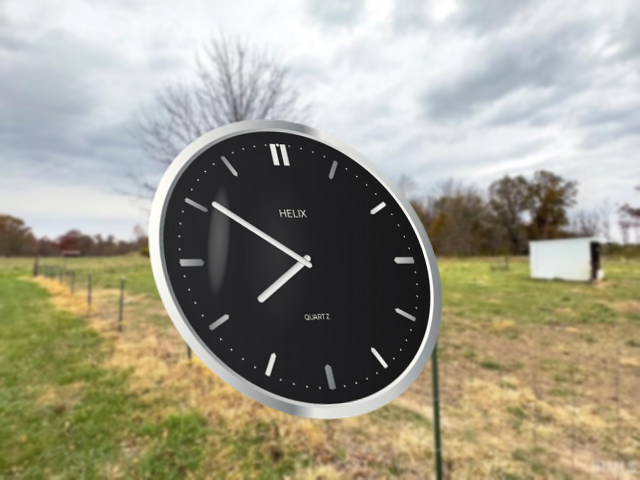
7:51
